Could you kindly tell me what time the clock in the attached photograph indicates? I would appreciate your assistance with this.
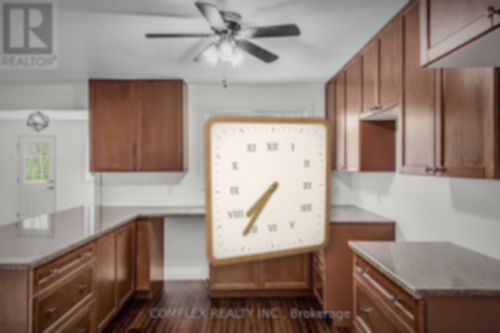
7:36
